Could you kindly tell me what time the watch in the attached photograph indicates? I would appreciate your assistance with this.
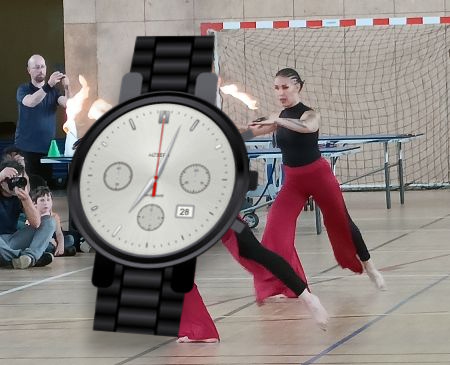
7:03
